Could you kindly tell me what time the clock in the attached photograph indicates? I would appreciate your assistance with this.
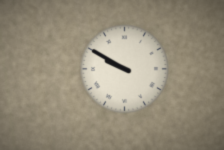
9:50
